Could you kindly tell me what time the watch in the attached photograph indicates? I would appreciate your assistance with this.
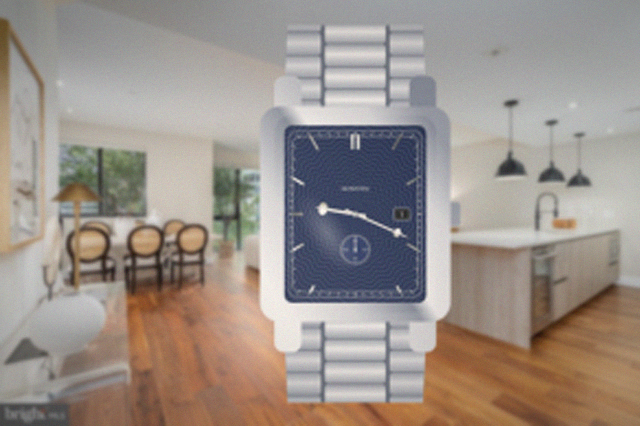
9:19
